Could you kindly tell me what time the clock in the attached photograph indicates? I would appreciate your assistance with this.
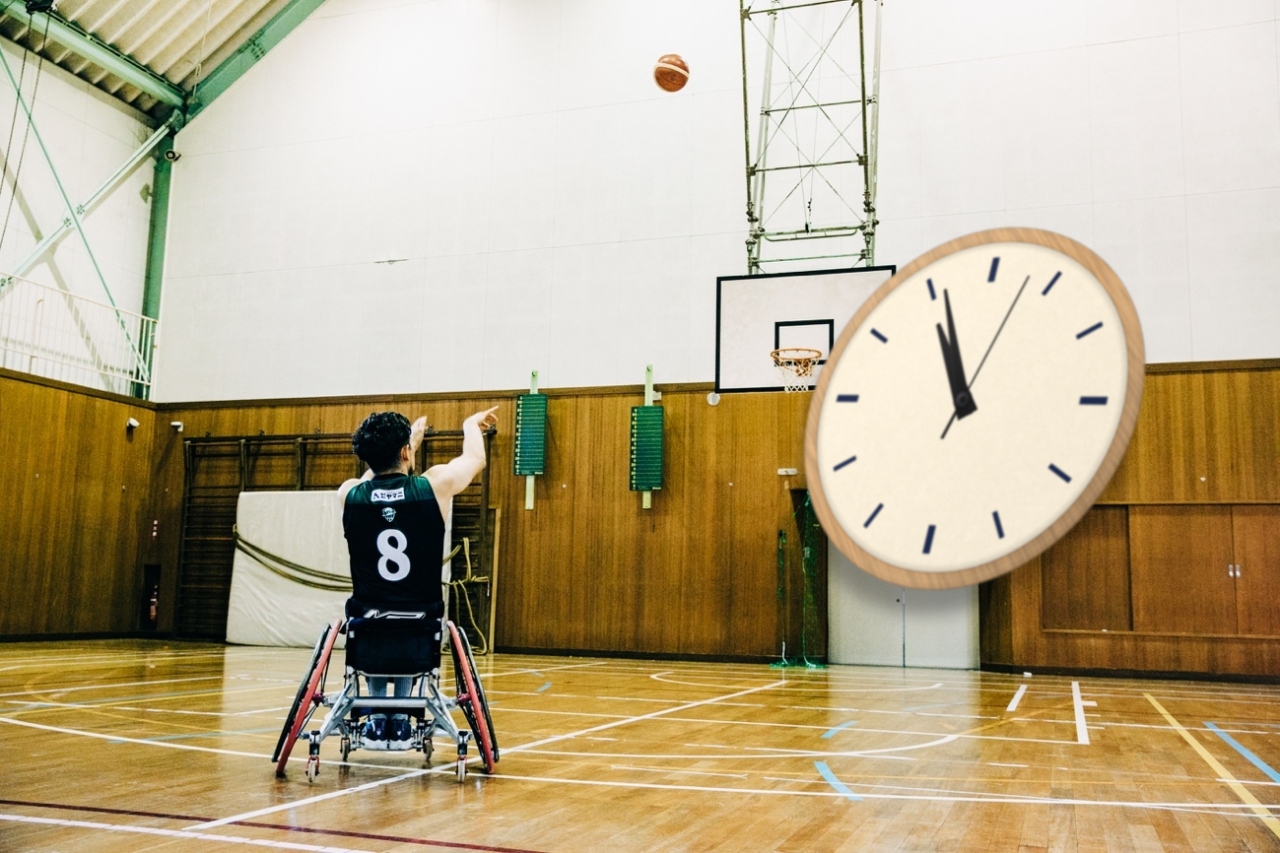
10:56:03
